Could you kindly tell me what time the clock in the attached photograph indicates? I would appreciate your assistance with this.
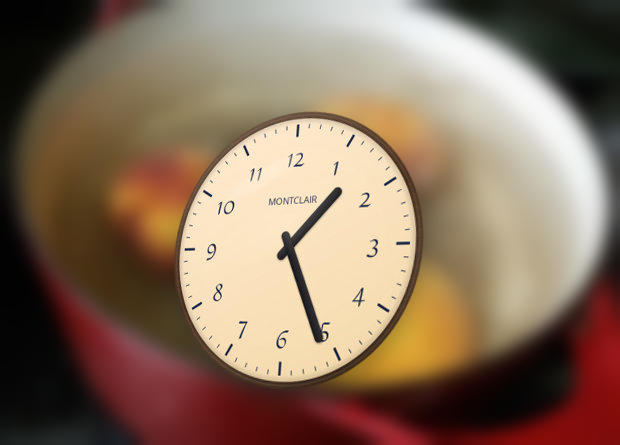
1:26
